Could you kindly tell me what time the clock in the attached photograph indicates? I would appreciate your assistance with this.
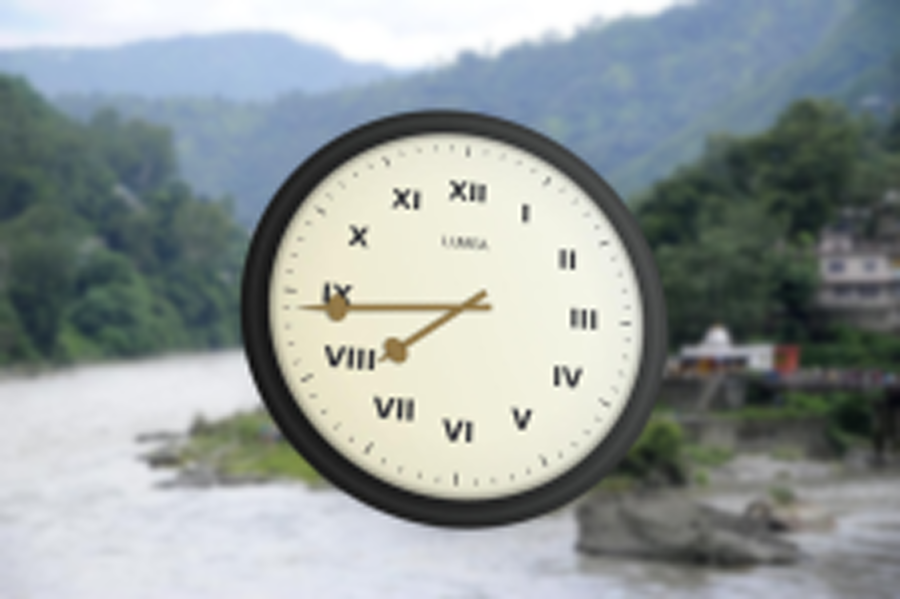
7:44
